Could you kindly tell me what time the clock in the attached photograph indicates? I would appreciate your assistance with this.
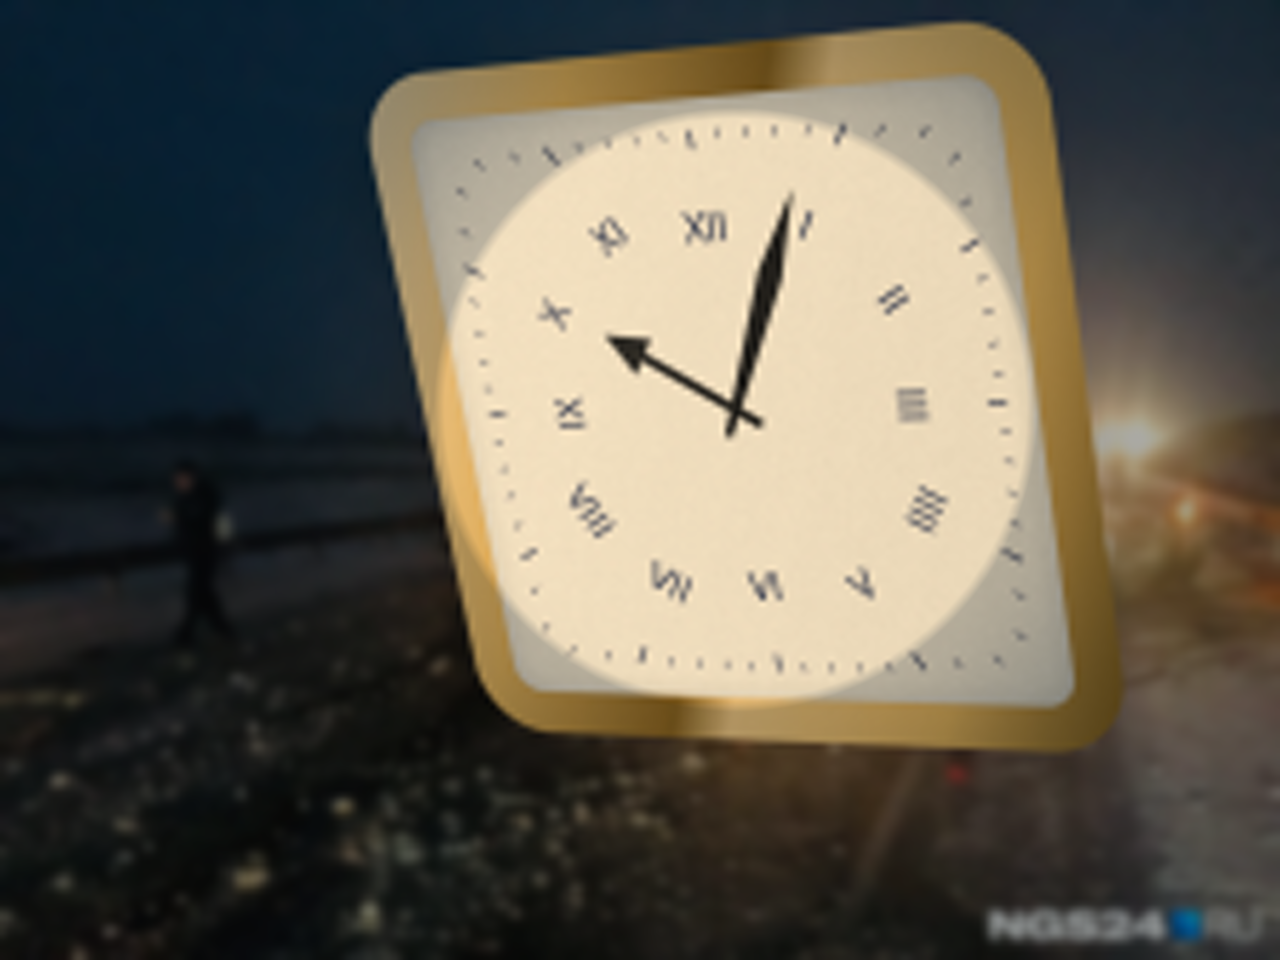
10:04
